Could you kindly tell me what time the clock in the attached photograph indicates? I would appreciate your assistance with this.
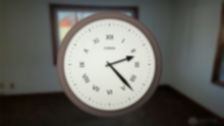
2:23
